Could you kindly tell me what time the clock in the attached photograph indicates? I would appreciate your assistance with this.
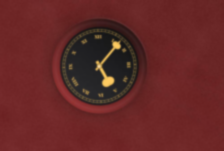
5:07
